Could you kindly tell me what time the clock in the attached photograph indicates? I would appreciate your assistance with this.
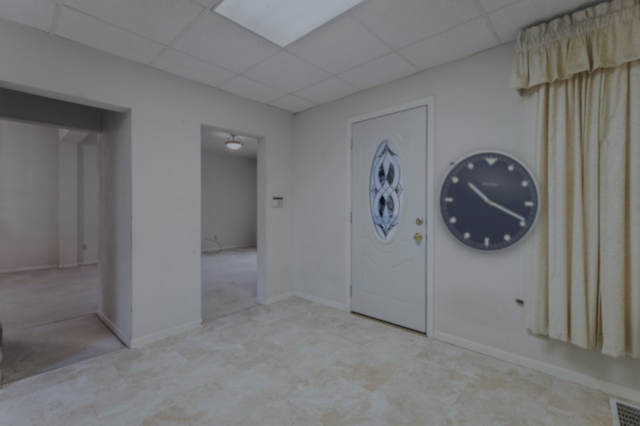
10:19
